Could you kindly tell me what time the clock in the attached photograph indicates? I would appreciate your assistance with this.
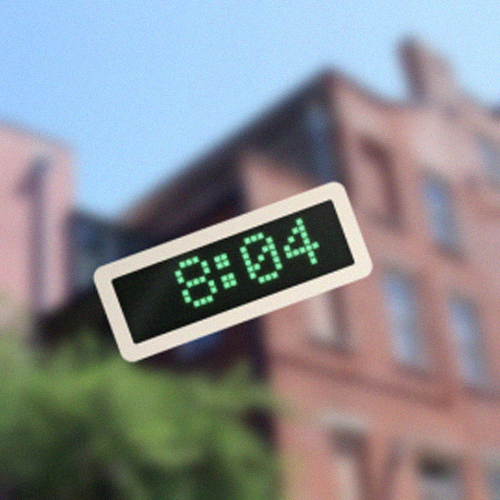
8:04
